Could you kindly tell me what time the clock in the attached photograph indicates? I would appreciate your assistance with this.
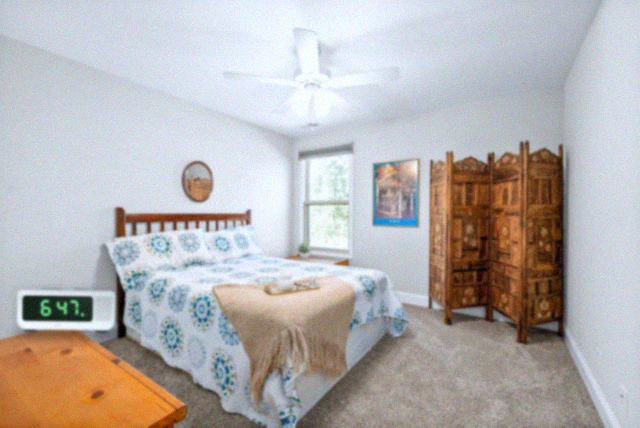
6:47
